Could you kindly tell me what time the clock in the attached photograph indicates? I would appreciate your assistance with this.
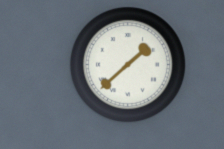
1:38
